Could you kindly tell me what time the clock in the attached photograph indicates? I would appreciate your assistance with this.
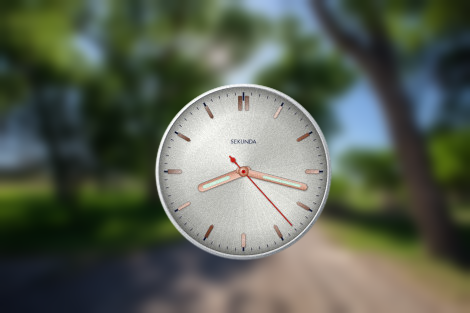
8:17:23
